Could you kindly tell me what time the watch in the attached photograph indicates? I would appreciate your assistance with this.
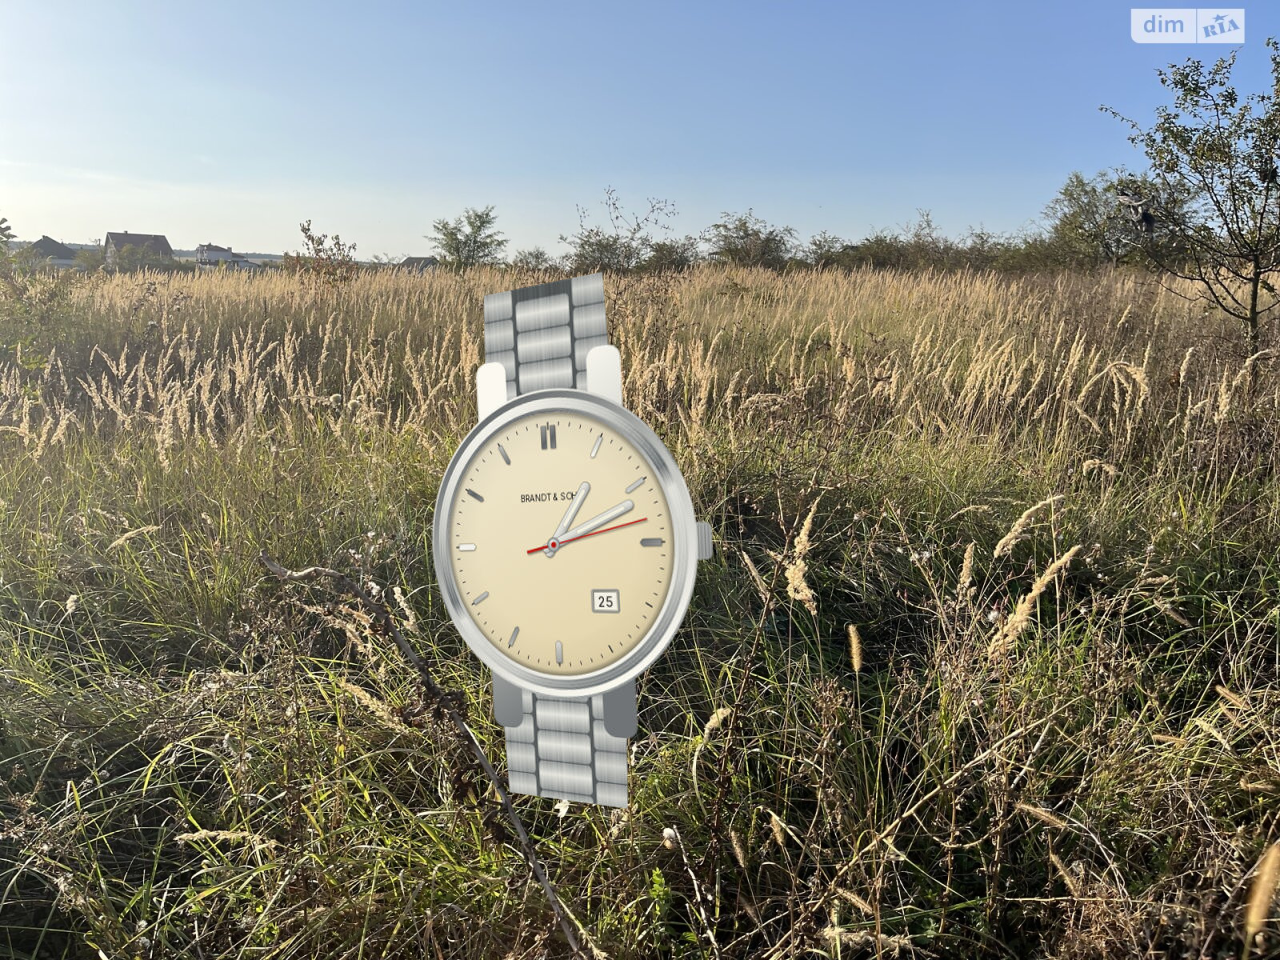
1:11:13
